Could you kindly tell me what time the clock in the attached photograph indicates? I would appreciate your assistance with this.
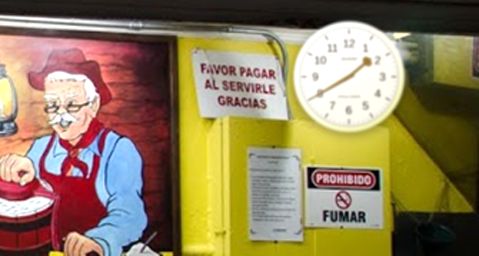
1:40
